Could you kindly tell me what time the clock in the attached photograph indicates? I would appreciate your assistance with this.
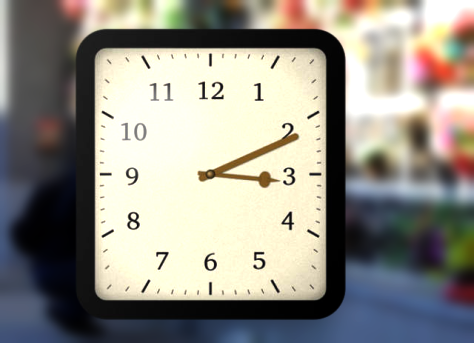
3:11
